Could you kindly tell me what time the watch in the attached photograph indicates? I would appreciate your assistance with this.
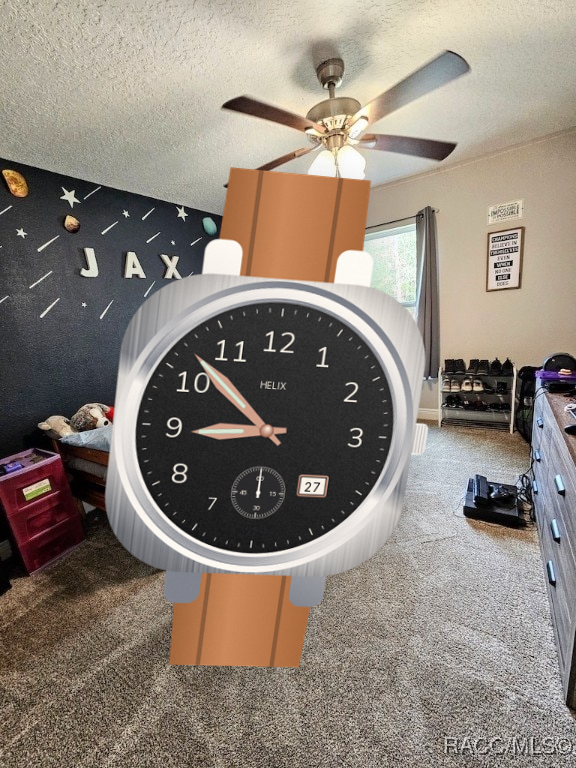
8:52
